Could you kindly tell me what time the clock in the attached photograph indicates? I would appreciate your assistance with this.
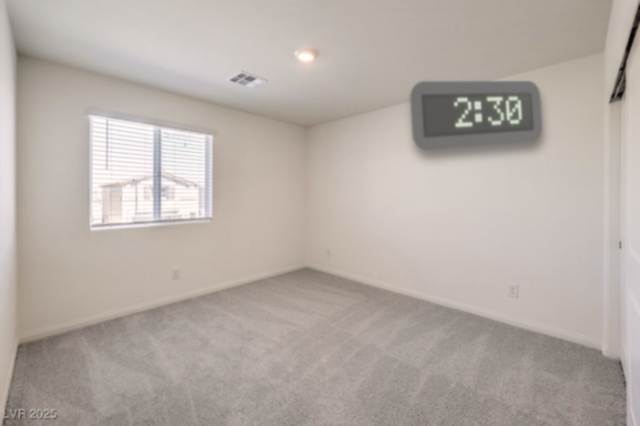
2:30
